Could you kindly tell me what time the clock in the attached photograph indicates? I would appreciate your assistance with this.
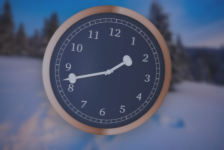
1:42
